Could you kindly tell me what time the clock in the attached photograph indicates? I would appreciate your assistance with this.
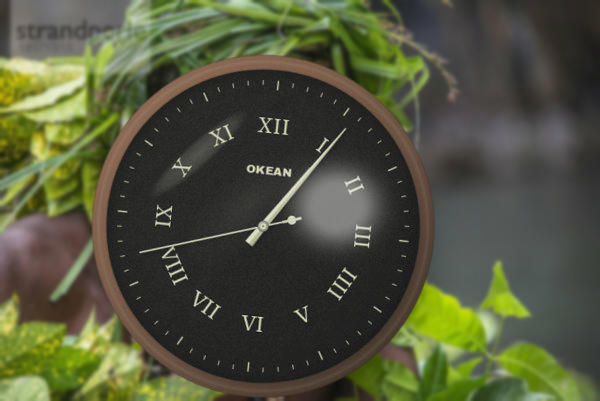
1:05:42
